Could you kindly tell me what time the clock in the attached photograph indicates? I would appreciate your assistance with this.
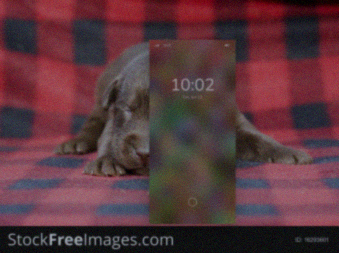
10:02
